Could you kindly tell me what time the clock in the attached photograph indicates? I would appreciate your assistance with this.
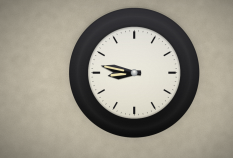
8:47
